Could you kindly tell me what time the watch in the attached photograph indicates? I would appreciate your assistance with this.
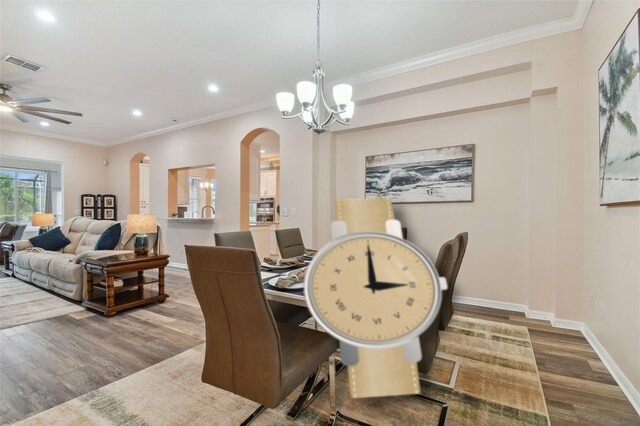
3:00
